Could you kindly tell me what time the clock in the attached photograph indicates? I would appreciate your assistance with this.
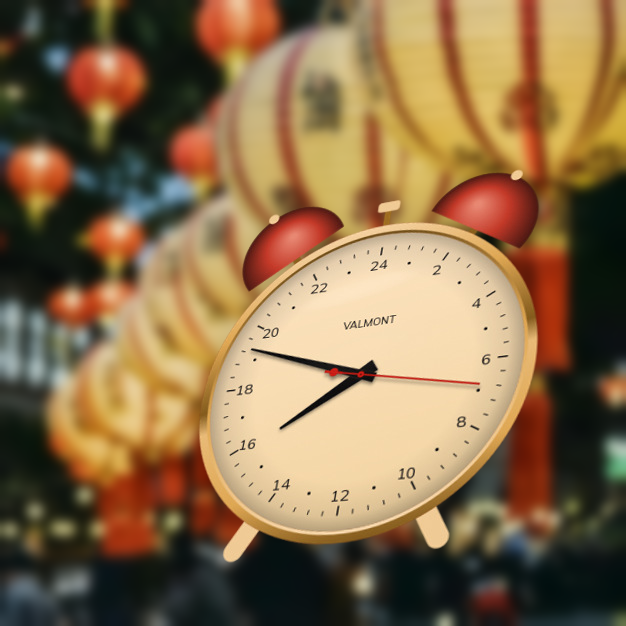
15:48:17
